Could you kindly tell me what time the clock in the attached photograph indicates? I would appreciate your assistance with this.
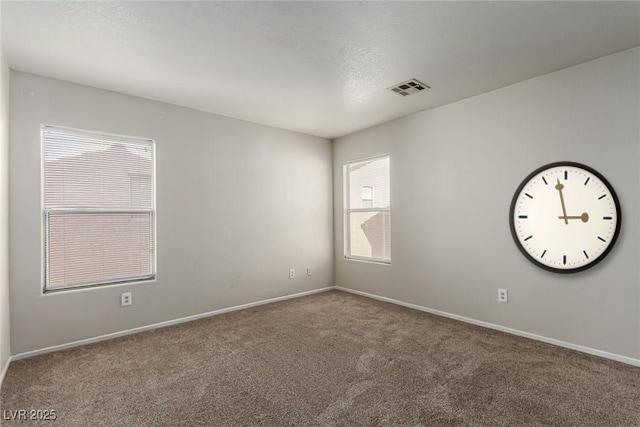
2:58
